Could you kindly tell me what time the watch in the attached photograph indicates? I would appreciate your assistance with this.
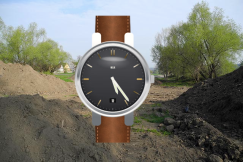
5:24
